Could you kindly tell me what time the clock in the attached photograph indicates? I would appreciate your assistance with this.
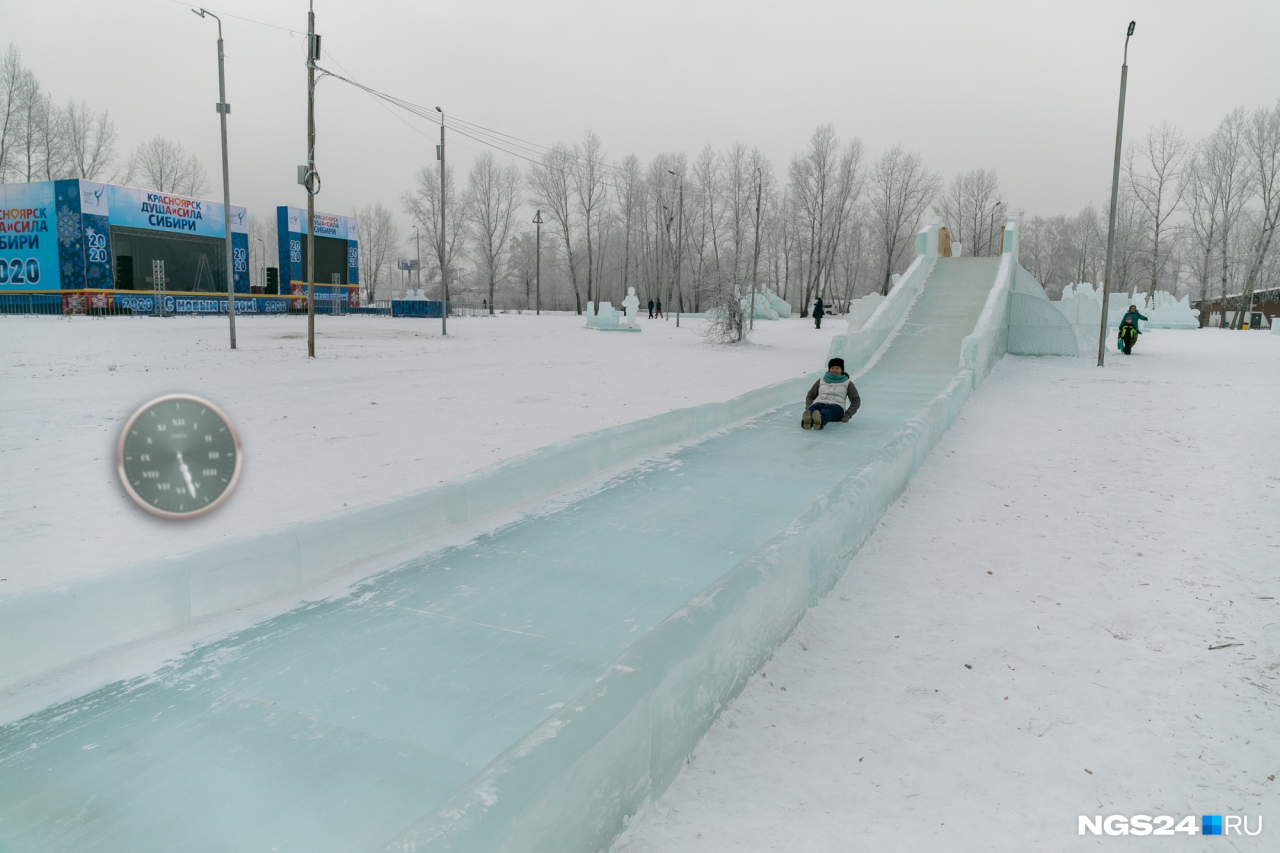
5:27
